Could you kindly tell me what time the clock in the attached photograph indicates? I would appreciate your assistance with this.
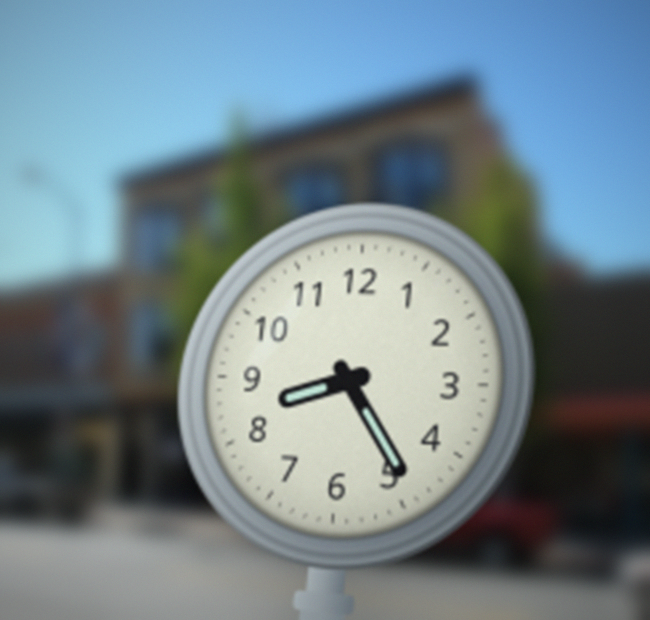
8:24
